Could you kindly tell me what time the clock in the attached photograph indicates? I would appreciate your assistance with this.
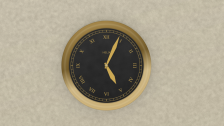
5:04
